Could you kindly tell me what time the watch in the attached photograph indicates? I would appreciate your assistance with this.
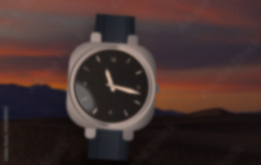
11:17
